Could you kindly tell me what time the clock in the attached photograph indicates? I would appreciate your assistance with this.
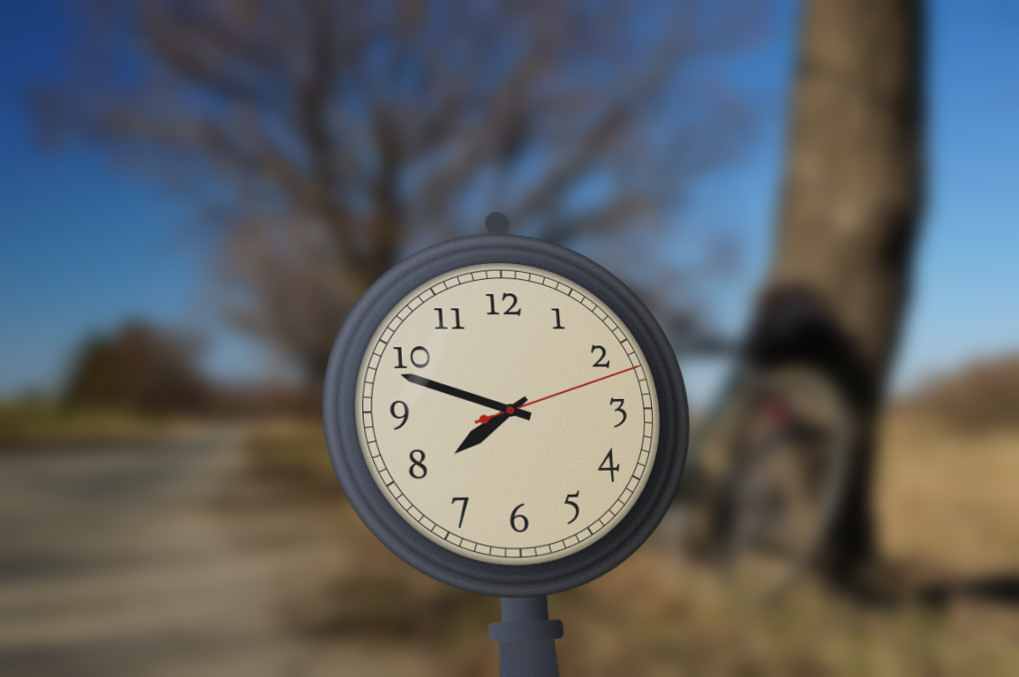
7:48:12
